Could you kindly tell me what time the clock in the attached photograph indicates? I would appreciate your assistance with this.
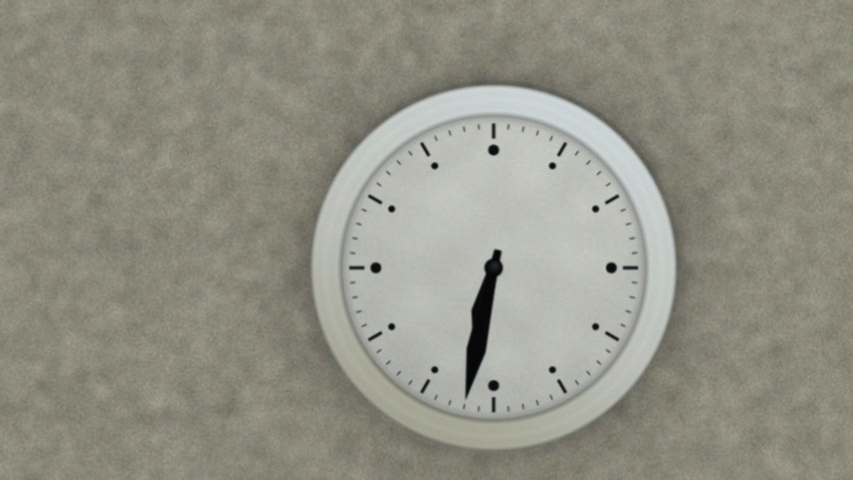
6:32
